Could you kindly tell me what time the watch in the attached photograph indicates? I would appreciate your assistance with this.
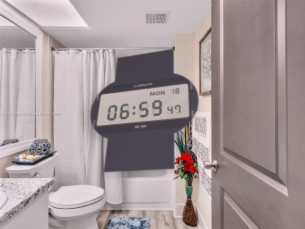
6:59:47
